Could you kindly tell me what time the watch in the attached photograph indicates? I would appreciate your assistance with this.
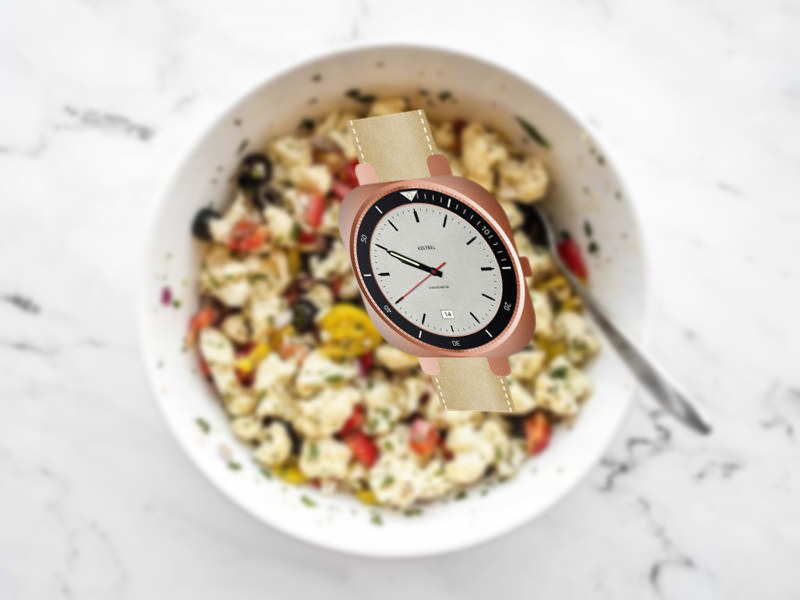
9:49:40
